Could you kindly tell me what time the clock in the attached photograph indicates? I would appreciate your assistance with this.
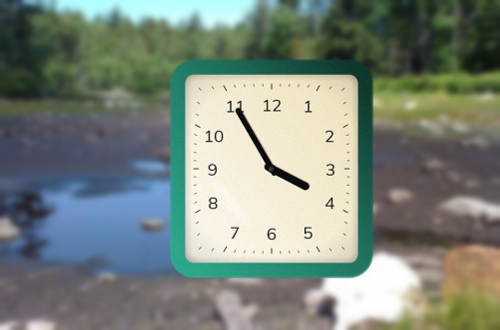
3:55
